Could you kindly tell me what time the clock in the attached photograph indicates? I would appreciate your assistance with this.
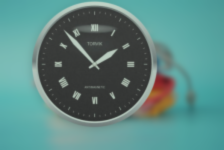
1:53
